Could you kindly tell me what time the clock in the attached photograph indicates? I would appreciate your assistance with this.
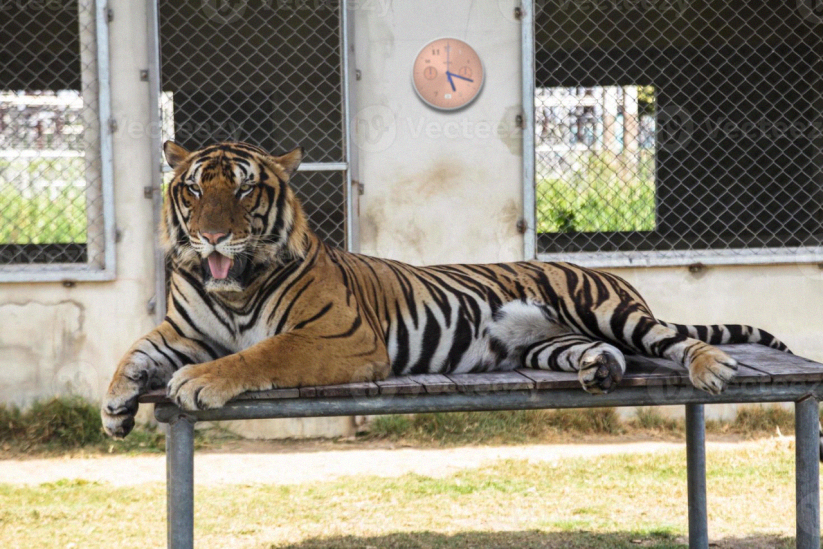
5:18
